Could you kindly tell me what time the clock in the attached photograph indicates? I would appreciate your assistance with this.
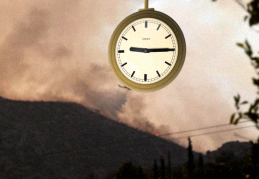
9:15
